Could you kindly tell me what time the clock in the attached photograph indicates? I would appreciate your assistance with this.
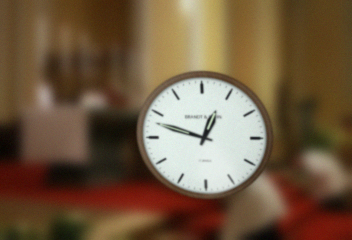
12:48
